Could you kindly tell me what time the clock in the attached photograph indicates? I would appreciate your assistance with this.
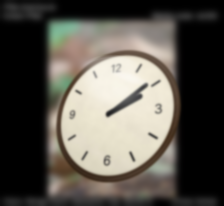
2:09
